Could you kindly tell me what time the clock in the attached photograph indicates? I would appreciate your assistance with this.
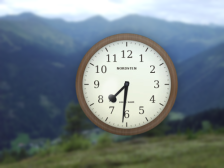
7:31
